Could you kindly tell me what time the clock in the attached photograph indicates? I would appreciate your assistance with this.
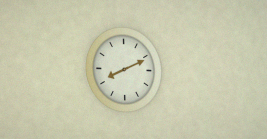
8:11
